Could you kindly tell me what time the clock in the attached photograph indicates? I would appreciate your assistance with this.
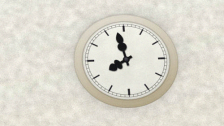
7:58
